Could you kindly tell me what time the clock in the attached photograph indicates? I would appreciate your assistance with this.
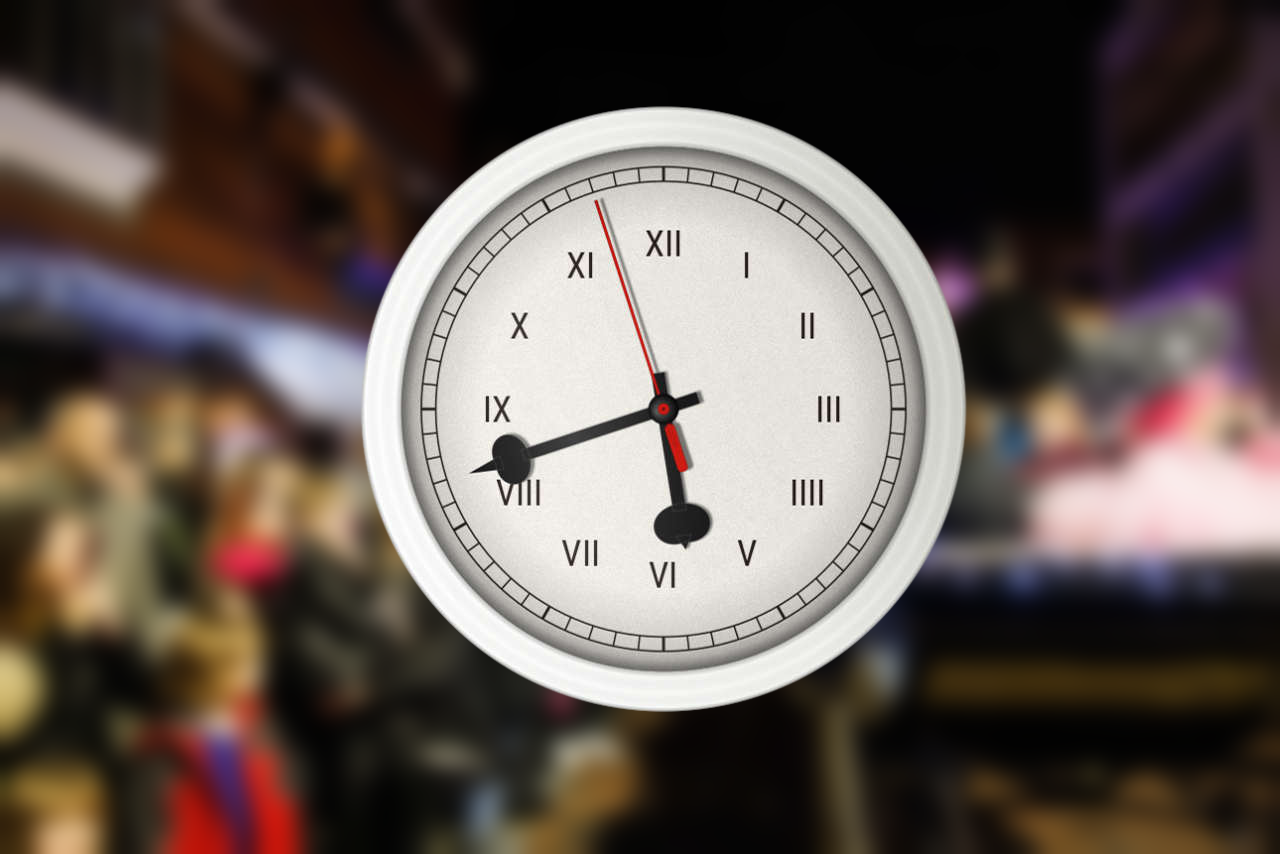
5:41:57
